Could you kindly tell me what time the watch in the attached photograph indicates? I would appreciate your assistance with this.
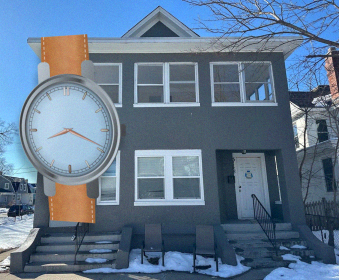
8:19
